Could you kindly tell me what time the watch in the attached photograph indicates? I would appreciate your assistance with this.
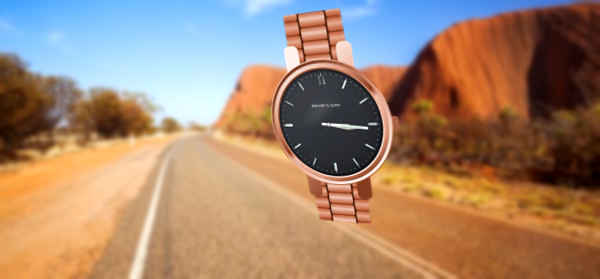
3:16
